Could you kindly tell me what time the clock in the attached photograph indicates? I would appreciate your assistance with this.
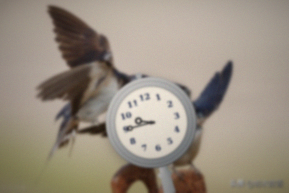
9:45
